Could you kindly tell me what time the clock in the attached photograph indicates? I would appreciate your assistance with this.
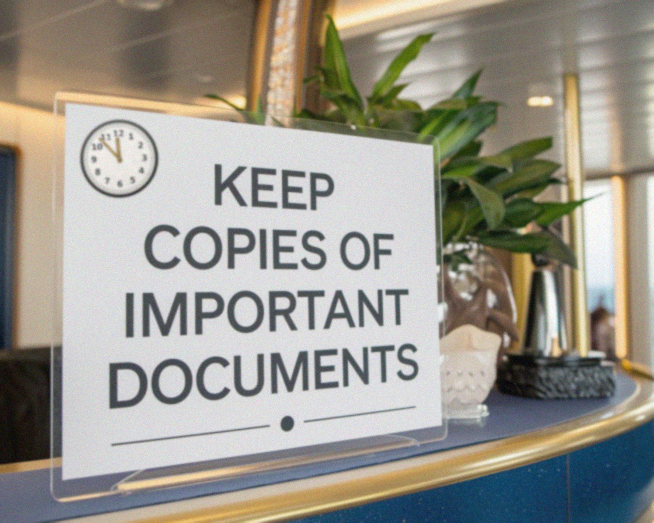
11:53
